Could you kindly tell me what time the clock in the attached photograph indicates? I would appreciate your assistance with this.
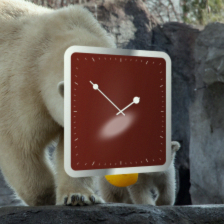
1:52
